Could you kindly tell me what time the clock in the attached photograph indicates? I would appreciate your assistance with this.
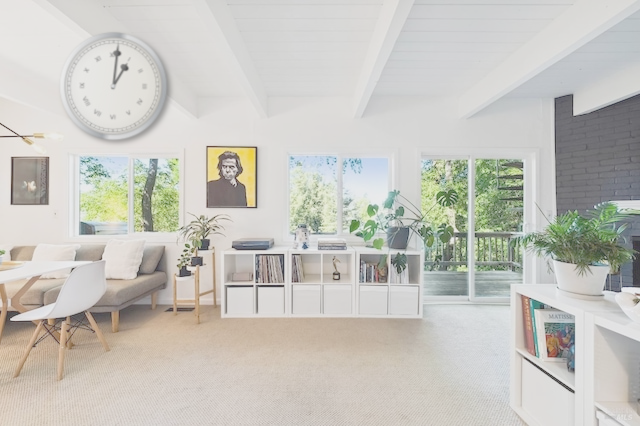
1:01
